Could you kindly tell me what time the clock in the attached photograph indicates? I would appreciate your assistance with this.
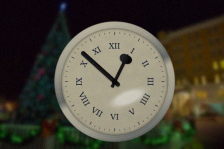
12:52
